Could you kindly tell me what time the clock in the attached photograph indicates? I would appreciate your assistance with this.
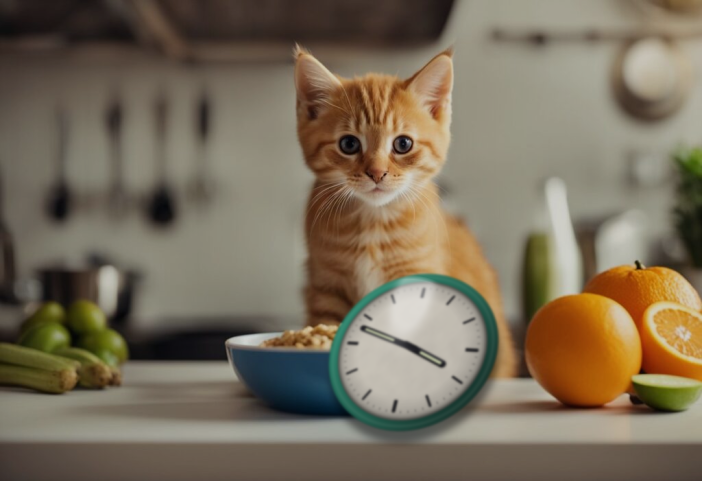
3:48
